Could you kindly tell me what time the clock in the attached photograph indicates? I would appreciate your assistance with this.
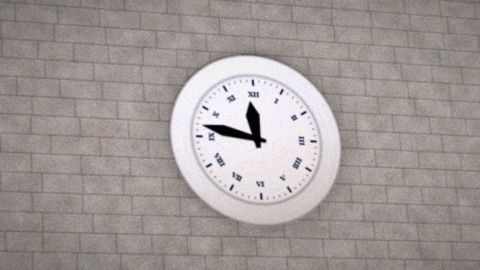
11:47
